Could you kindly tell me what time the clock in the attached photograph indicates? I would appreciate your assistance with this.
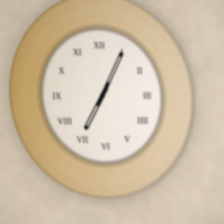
7:05
